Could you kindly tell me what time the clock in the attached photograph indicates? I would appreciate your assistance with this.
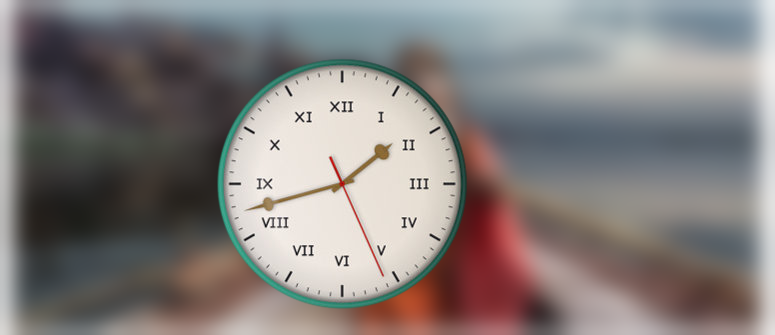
1:42:26
